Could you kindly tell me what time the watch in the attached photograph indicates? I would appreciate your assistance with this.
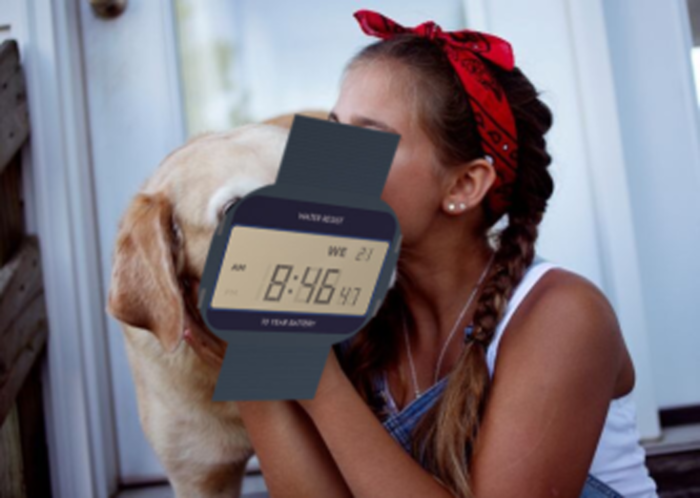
8:46:47
